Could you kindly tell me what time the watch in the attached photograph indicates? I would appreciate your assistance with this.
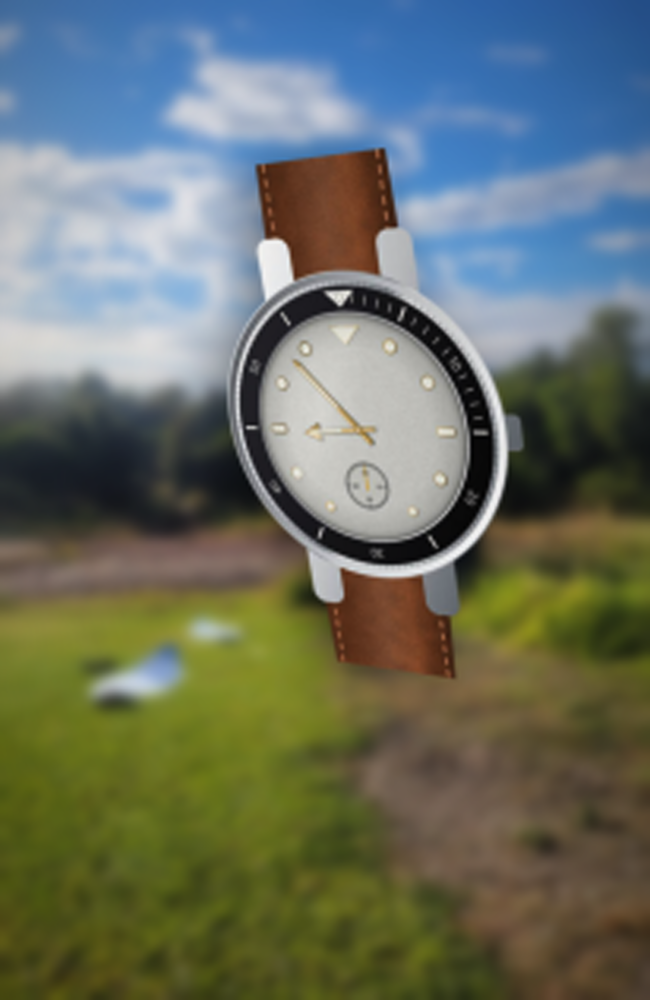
8:53
